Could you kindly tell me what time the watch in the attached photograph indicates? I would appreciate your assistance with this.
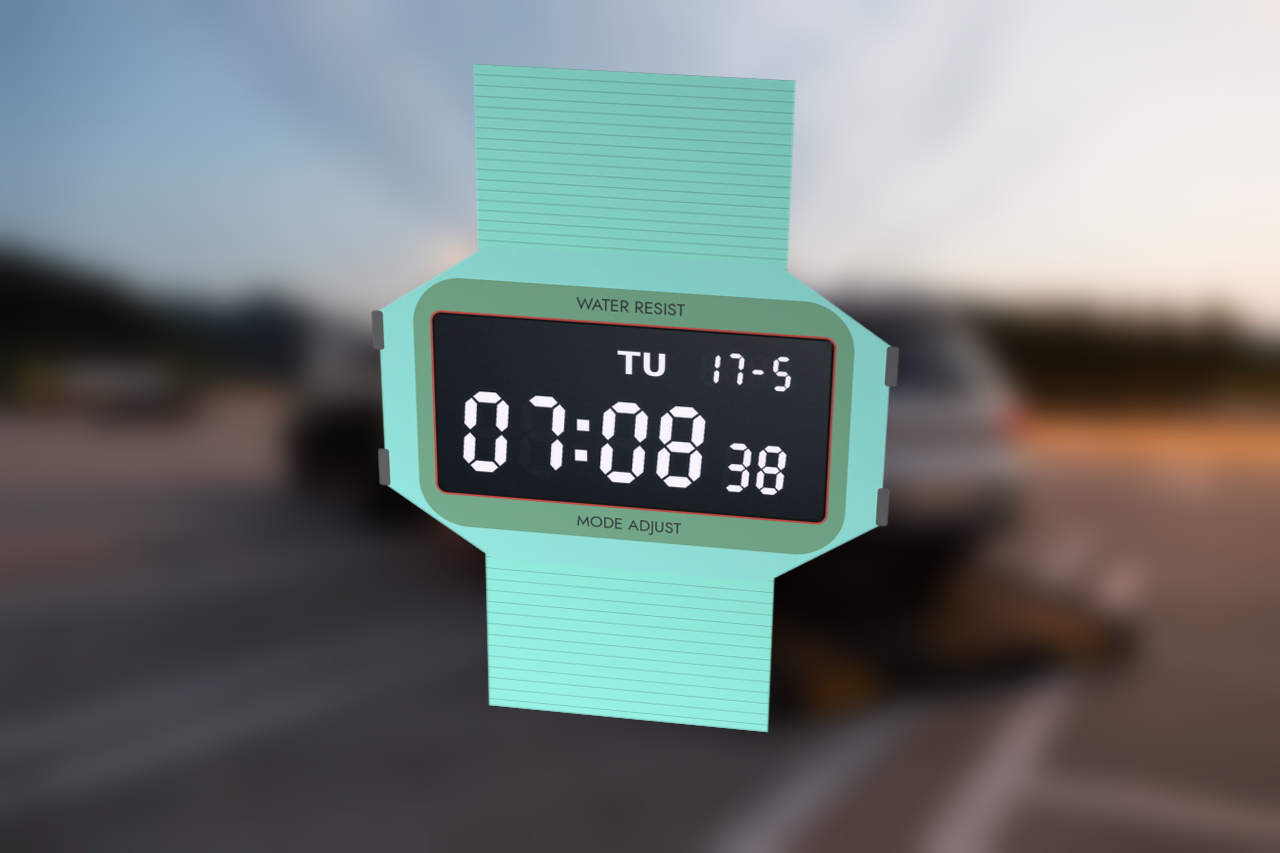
7:08:38
